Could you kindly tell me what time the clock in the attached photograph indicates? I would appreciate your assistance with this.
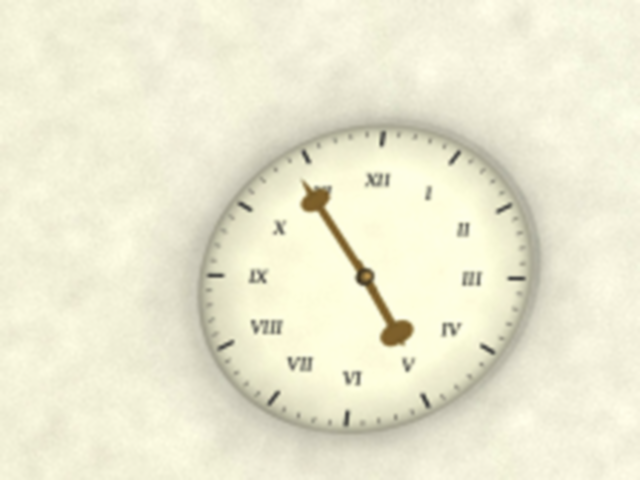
4:54
